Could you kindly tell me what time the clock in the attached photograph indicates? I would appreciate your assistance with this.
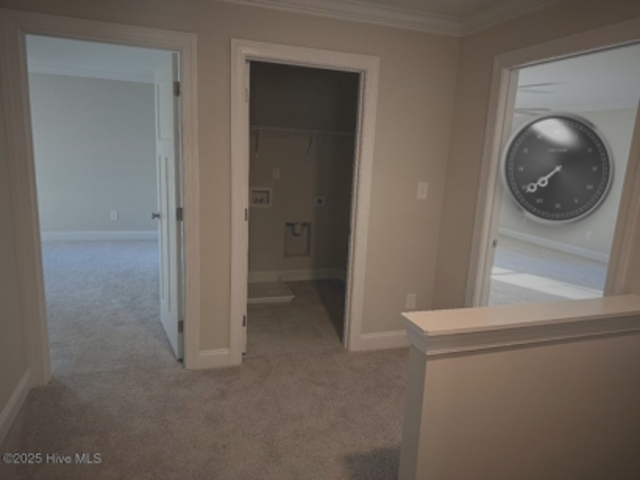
7:39
